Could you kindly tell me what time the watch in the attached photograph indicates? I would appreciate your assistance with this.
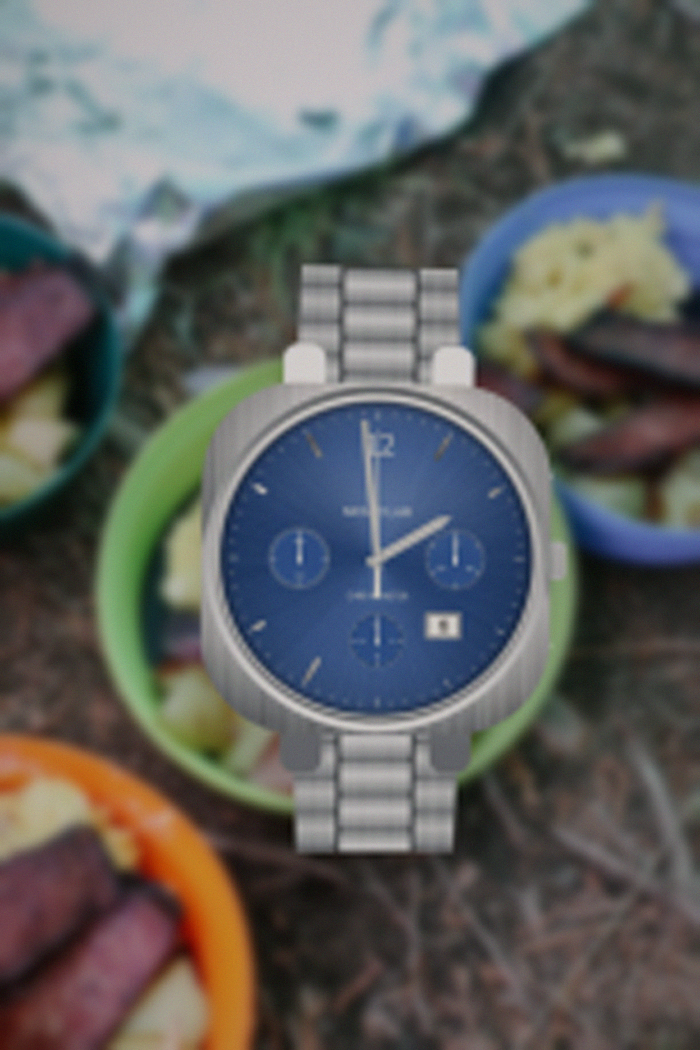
1:59
